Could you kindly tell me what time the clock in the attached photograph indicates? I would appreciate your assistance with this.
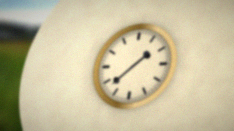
1:38
